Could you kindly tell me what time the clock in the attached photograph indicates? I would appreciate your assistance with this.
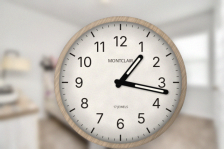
1:17
